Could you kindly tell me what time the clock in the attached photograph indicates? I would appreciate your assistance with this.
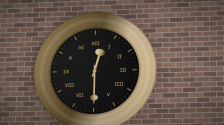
12:30
